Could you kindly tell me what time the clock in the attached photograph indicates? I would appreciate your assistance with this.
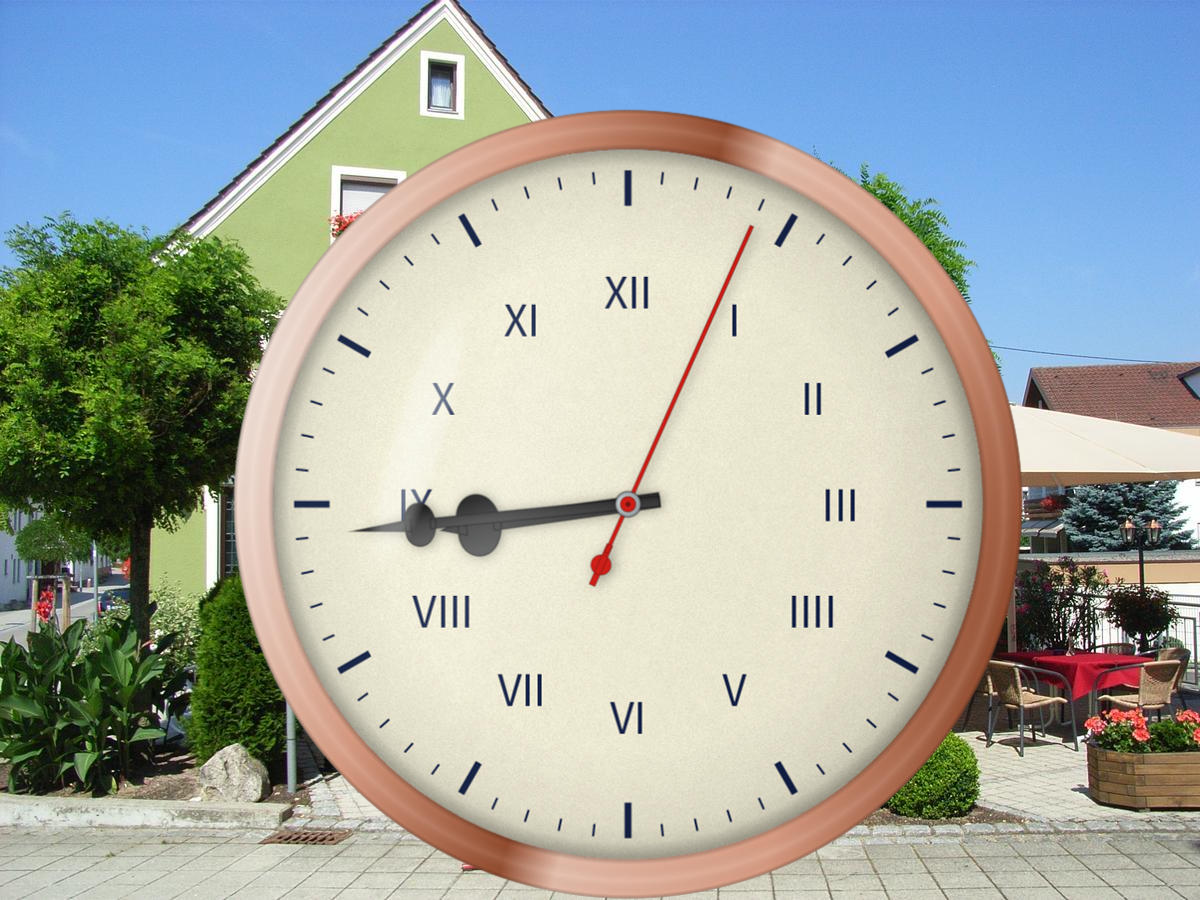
8:44:04
